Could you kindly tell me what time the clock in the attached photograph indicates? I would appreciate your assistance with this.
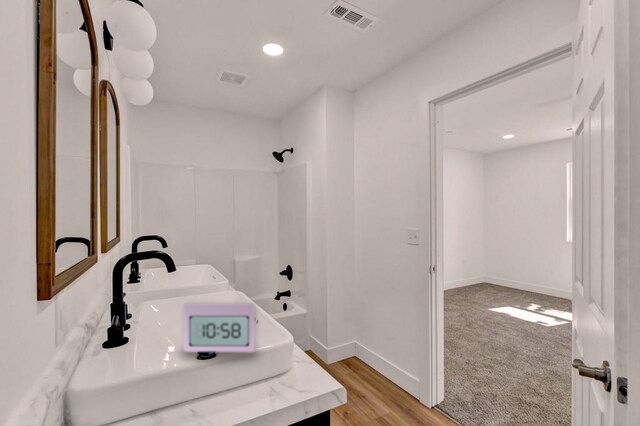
10:58
